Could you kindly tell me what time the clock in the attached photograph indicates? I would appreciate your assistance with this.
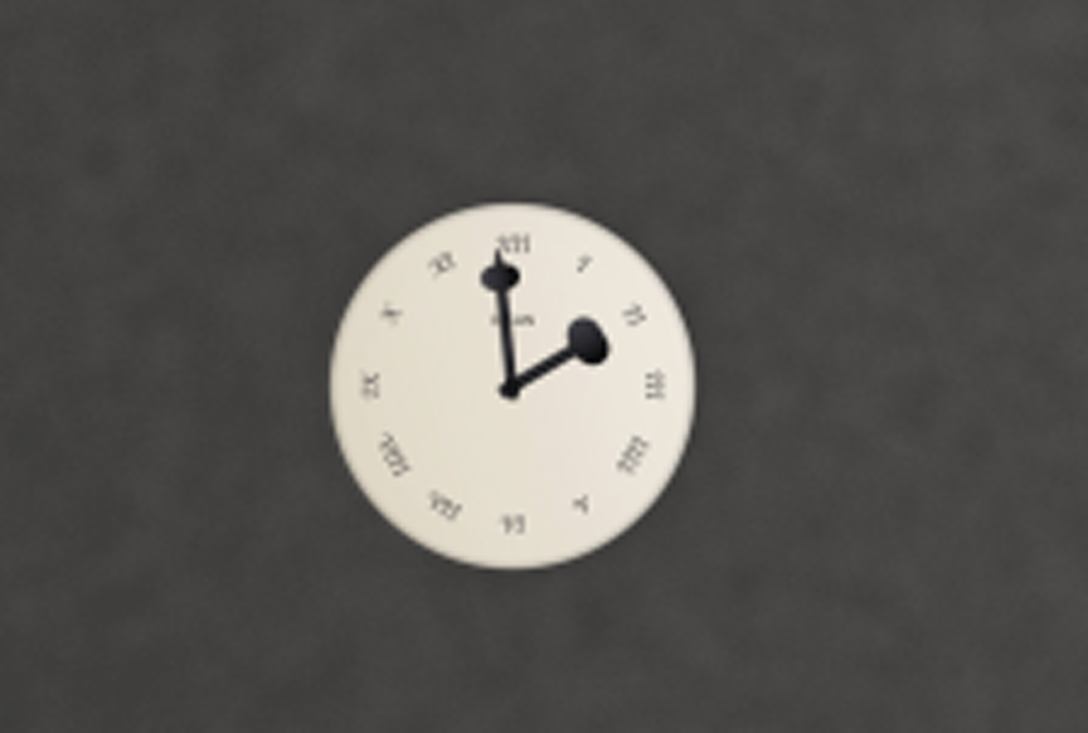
1:59
